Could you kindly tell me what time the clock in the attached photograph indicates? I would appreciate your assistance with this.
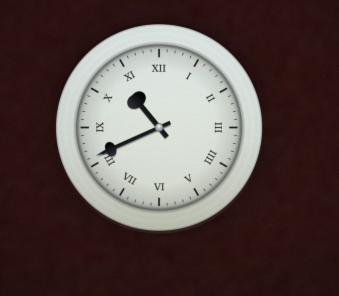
10:41
